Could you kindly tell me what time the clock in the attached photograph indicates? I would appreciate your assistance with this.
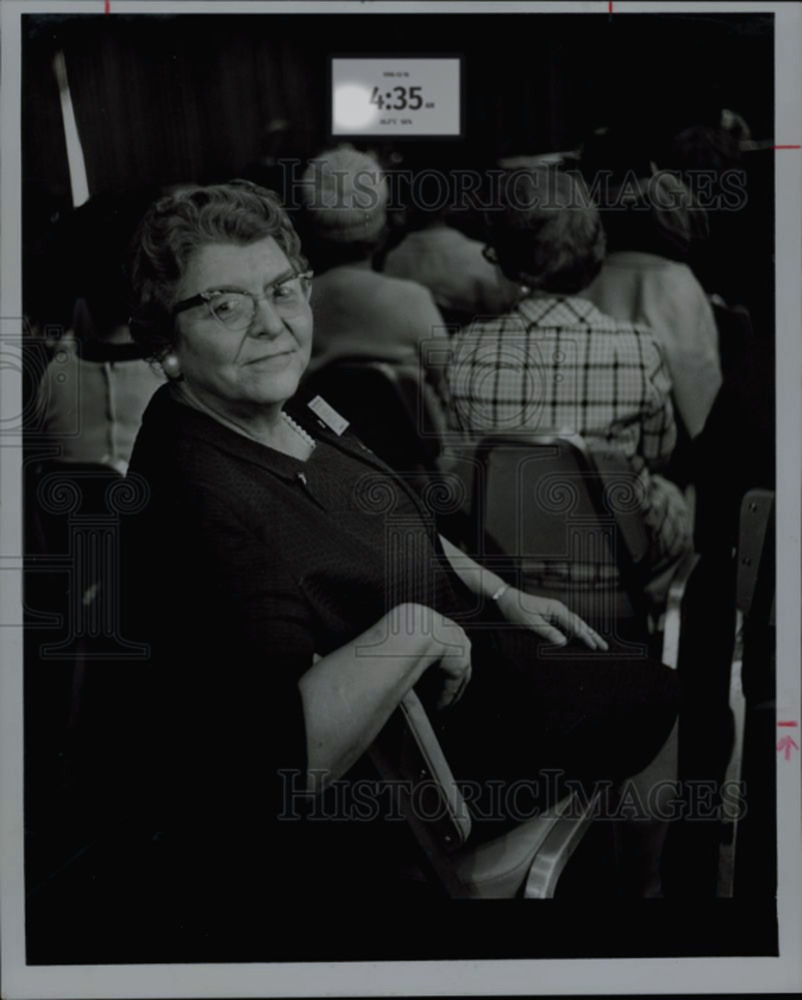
4:35
